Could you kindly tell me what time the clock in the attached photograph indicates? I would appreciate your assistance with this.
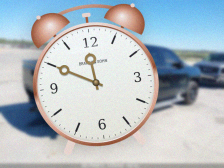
11:50
